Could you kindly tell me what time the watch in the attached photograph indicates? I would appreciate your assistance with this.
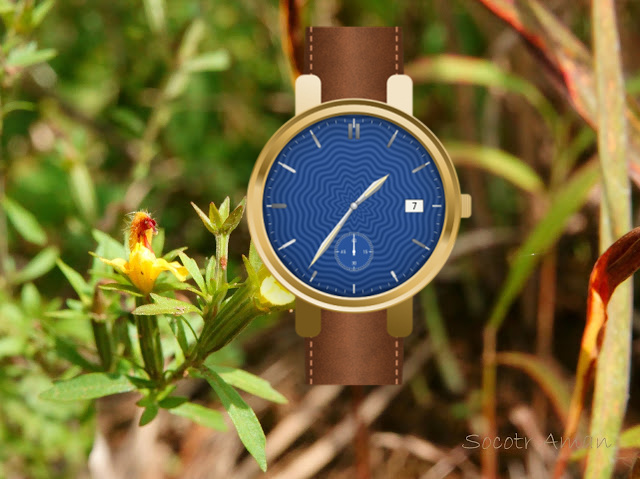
1:36
